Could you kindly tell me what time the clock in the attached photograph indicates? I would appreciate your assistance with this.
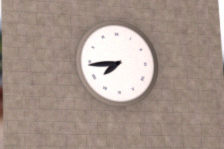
7:44
